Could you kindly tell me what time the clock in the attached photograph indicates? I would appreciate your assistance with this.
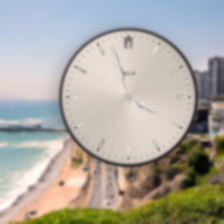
3:57
